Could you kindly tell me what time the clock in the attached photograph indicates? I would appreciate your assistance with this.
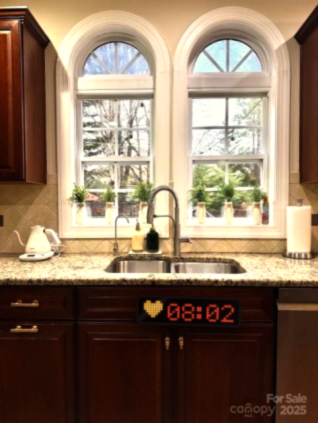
8:02
